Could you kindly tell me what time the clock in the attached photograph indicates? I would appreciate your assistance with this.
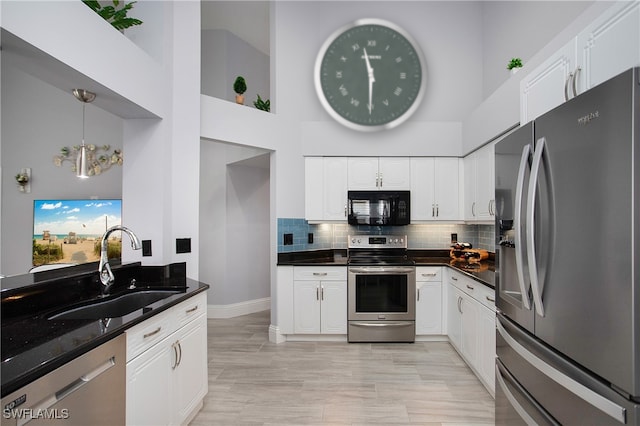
11:30
